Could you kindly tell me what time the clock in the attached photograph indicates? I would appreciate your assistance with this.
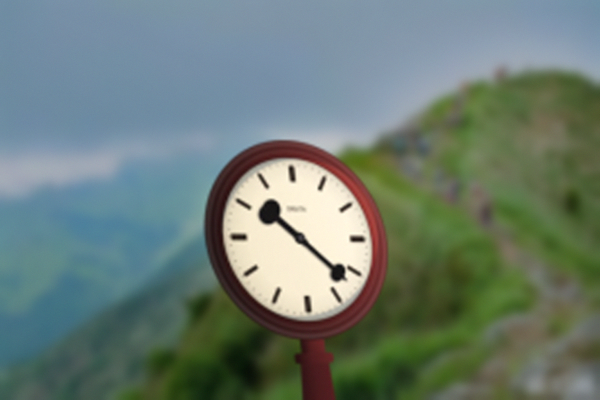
10:22
